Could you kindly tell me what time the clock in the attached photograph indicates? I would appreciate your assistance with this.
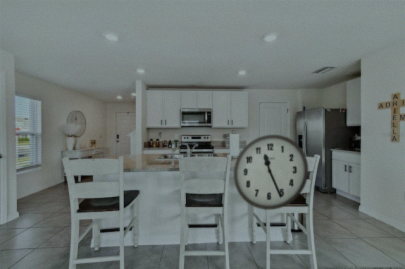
11:26
